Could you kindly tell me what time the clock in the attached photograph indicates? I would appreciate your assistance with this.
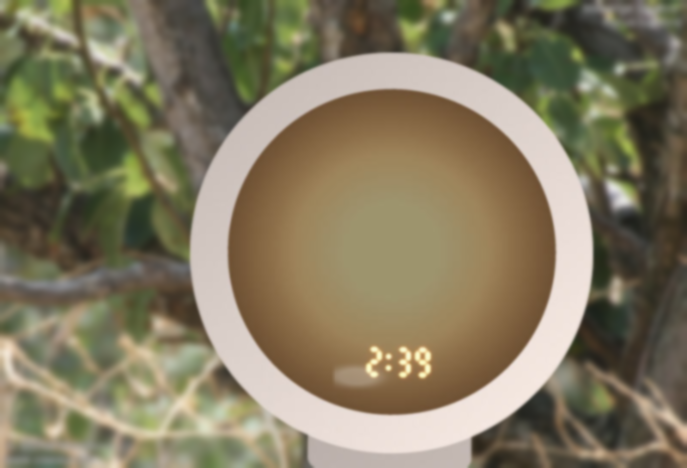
2:39
